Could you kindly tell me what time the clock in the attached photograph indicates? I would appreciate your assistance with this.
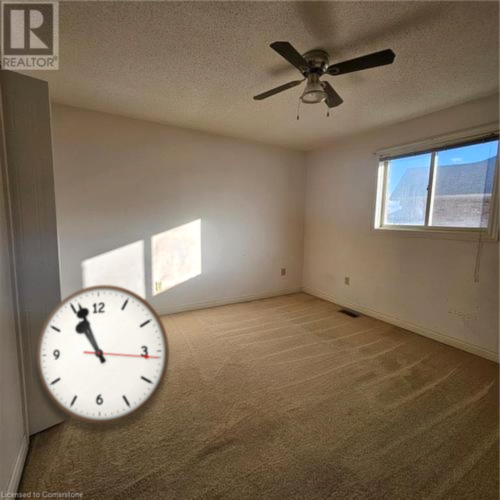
10:56:16
